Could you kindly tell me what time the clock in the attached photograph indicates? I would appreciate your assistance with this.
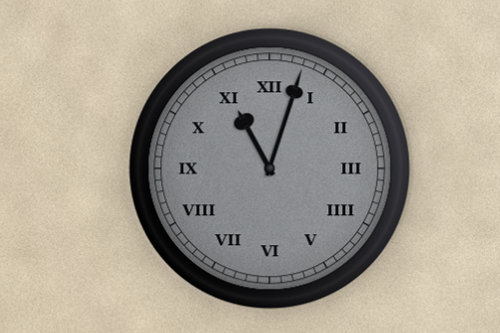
11:03
